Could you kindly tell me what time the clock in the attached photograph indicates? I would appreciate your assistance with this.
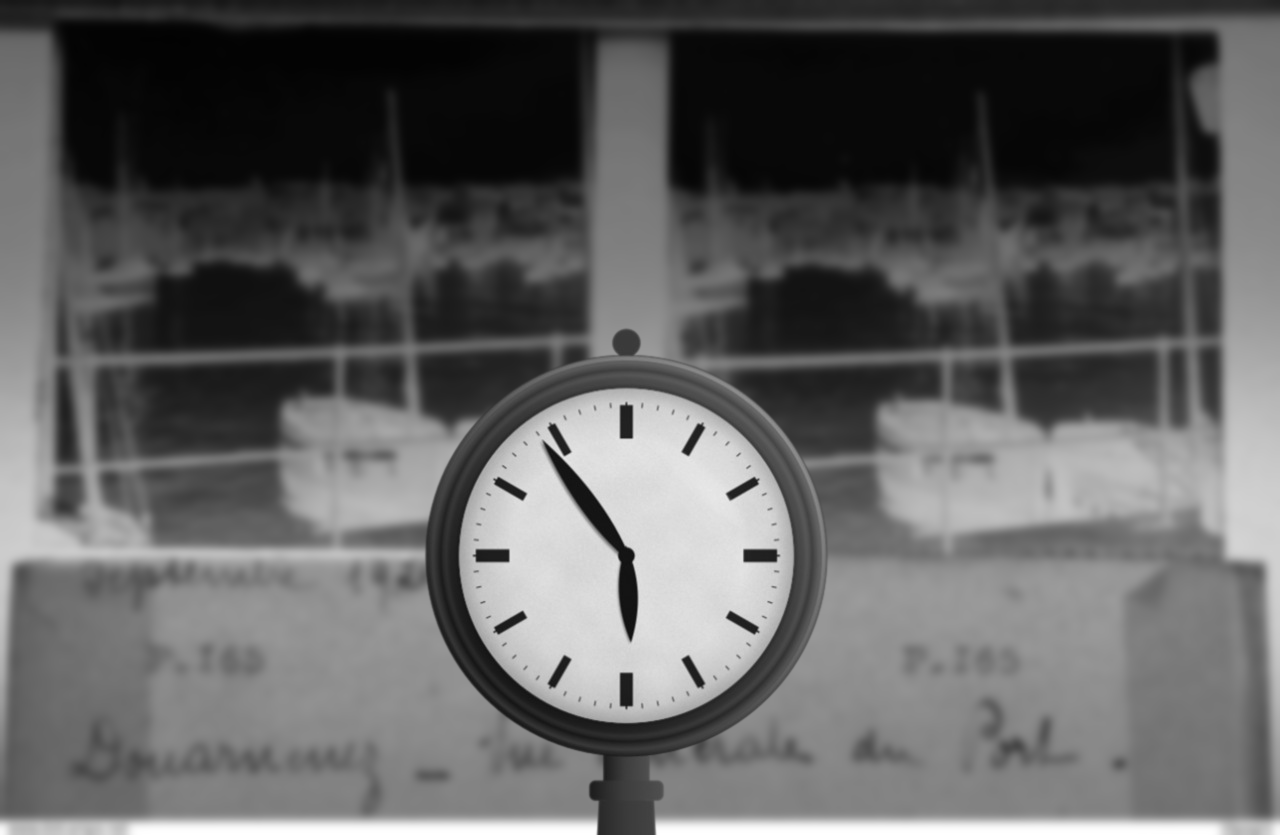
5:54
